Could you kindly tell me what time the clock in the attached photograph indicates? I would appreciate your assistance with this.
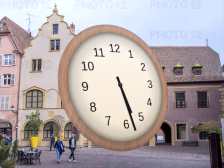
5:28
